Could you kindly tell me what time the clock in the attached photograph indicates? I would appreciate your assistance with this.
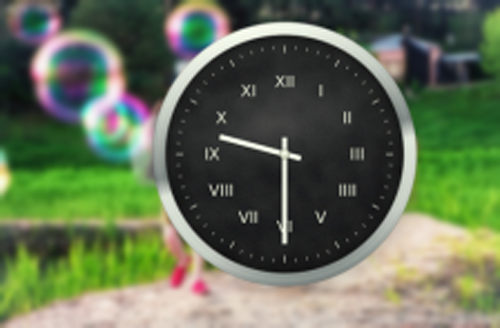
9:30
